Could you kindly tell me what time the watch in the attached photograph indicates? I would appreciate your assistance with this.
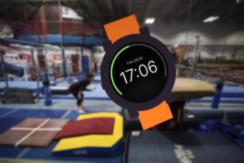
17:06
